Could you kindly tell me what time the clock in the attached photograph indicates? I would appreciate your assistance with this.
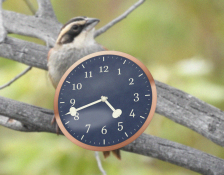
4:42
